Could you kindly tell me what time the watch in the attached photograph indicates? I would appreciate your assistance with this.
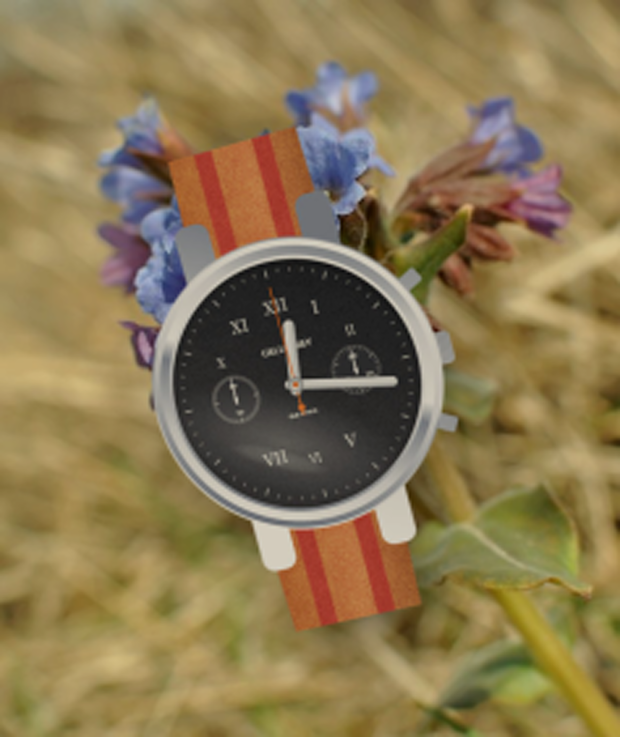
12:17
